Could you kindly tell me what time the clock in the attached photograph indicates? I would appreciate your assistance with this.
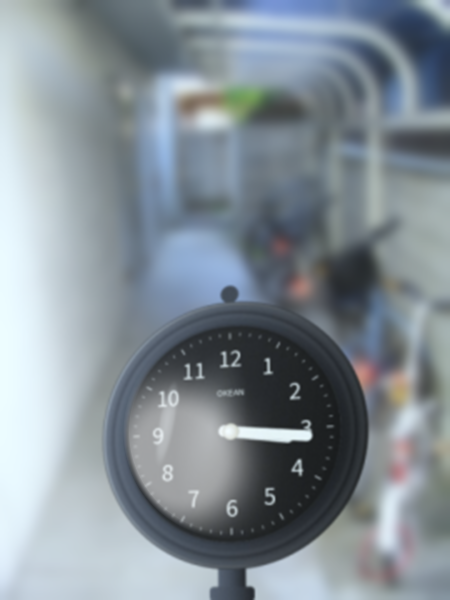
3:16
